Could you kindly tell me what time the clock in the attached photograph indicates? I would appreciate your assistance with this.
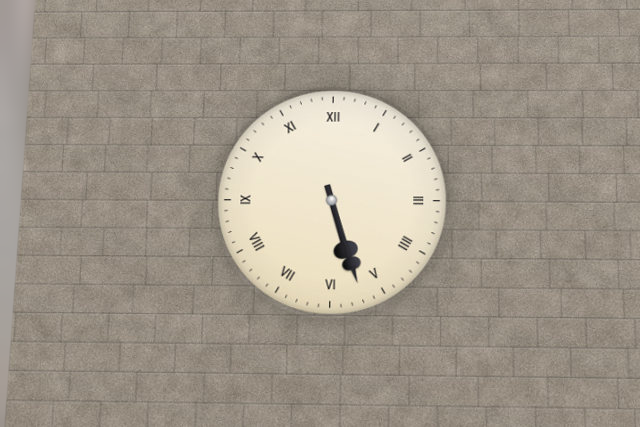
5:27
